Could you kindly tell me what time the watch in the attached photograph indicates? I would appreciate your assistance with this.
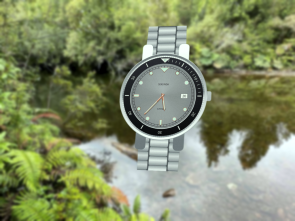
5:37
